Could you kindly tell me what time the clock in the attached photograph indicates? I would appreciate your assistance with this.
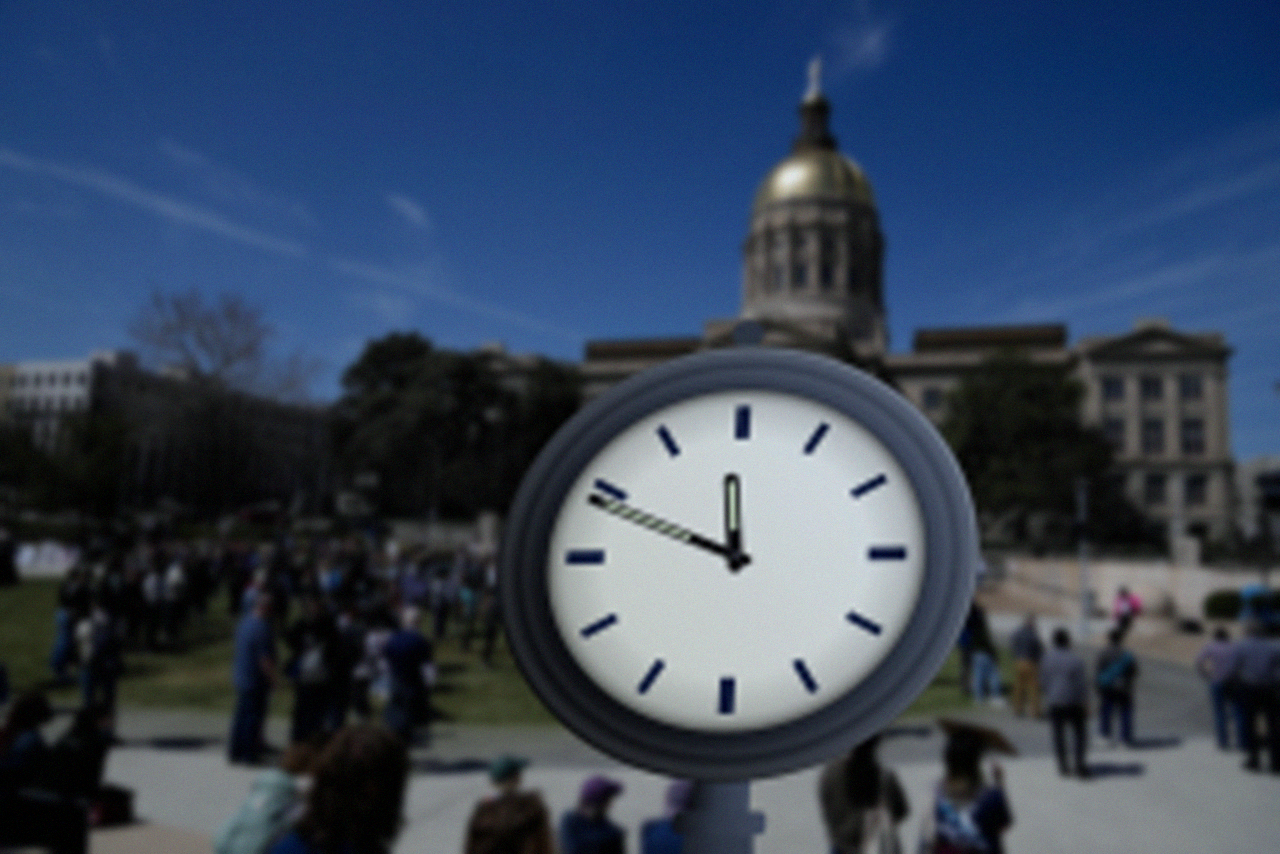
11:49
